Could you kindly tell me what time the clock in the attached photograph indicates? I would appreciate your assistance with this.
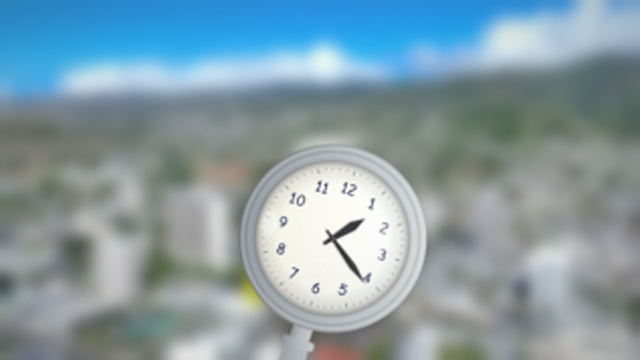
1:21
